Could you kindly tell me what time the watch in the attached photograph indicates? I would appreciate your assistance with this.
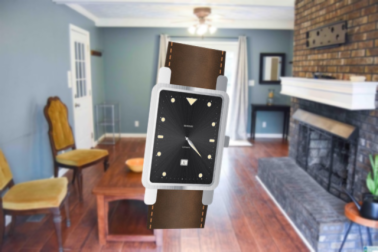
4:22
